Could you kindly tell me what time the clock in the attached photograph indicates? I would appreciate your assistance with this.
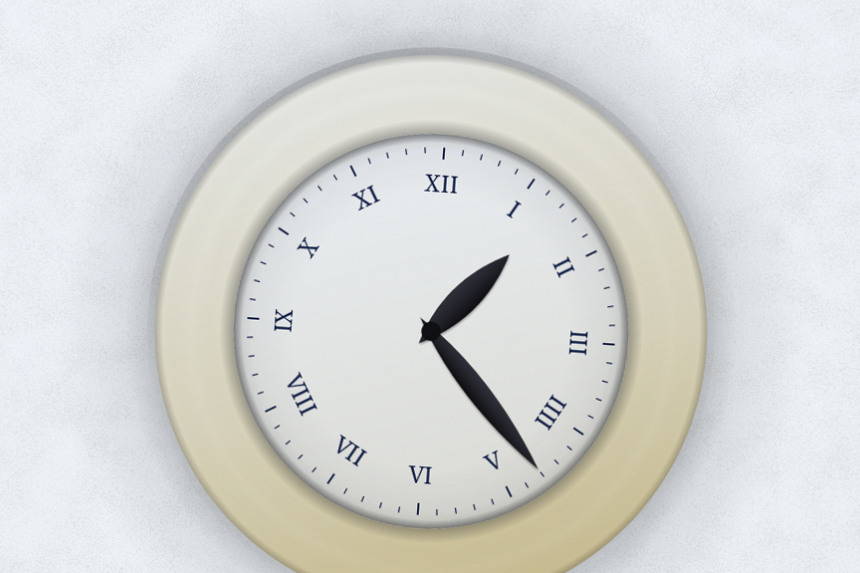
1:23
